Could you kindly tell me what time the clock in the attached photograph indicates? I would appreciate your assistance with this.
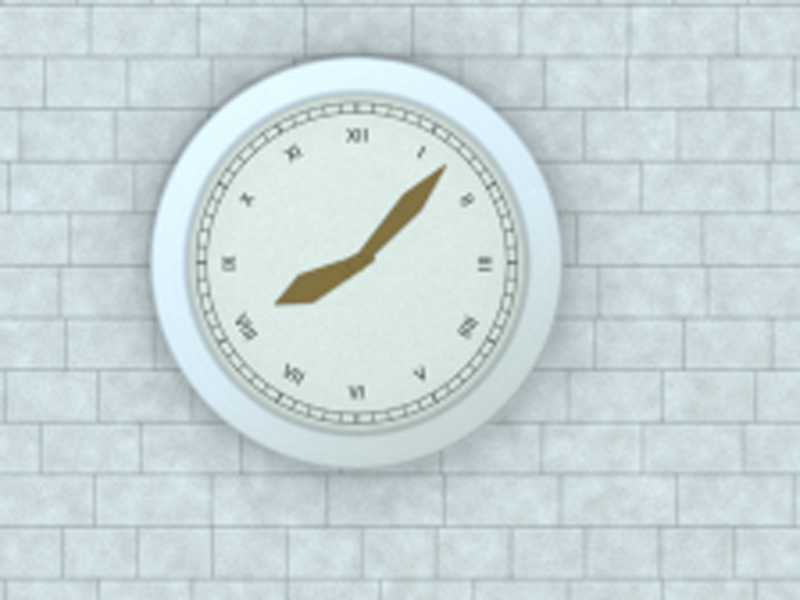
8:07
